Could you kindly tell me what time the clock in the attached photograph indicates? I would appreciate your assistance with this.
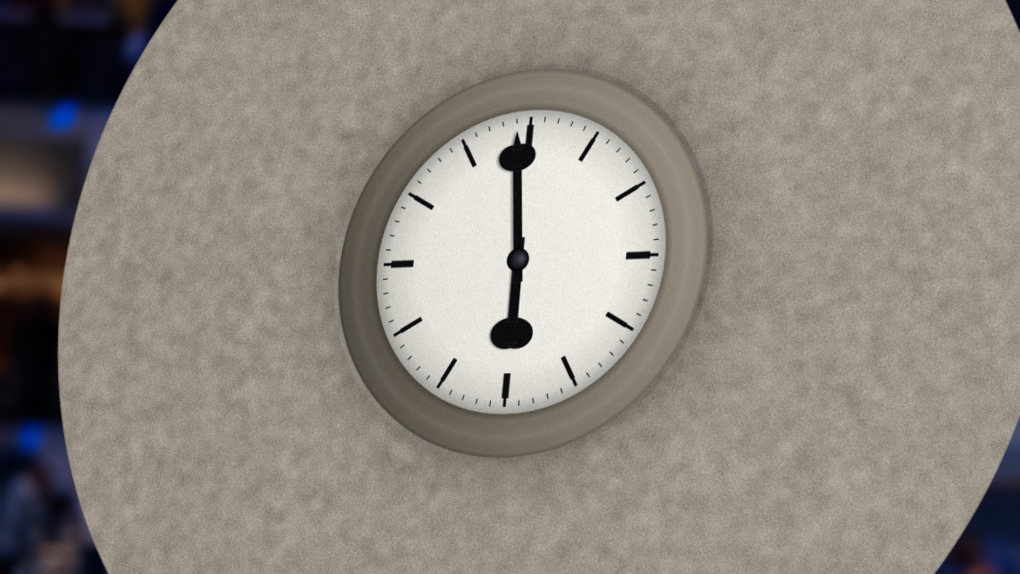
5:59
